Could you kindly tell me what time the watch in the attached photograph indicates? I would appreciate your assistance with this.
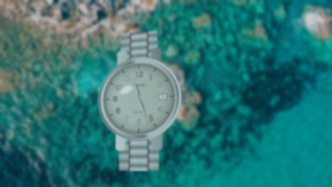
11:27
